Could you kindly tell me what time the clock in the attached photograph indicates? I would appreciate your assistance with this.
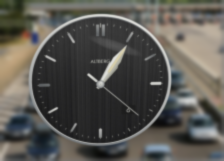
1:05:22
